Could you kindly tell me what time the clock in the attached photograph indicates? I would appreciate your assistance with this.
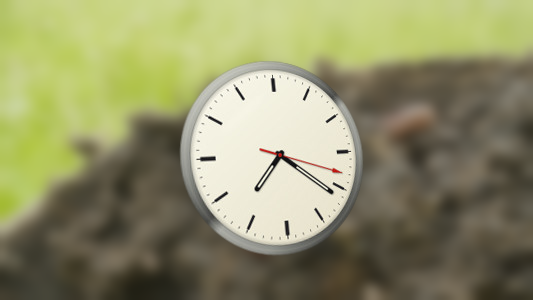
7:21:18
